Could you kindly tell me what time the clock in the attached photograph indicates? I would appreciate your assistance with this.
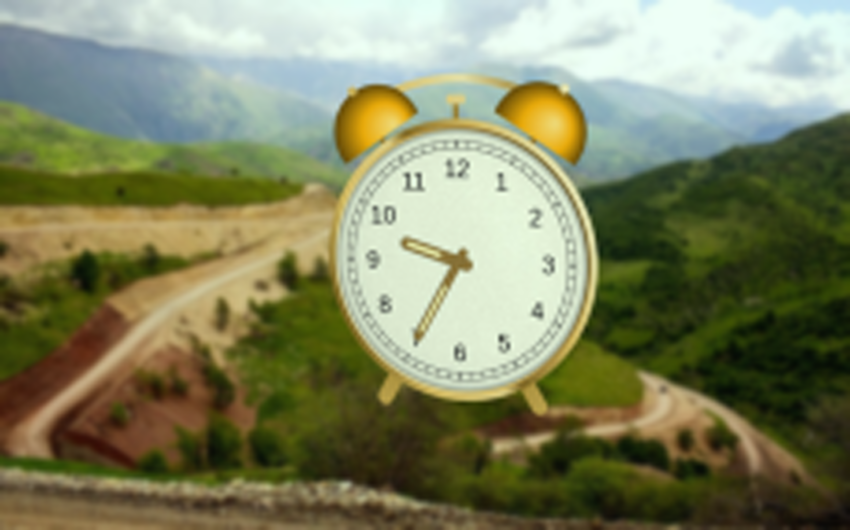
9:35
